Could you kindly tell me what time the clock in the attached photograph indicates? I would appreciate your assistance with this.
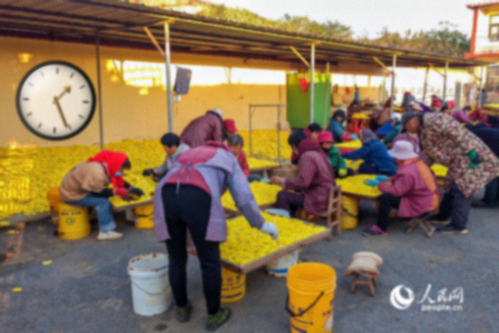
1:26
